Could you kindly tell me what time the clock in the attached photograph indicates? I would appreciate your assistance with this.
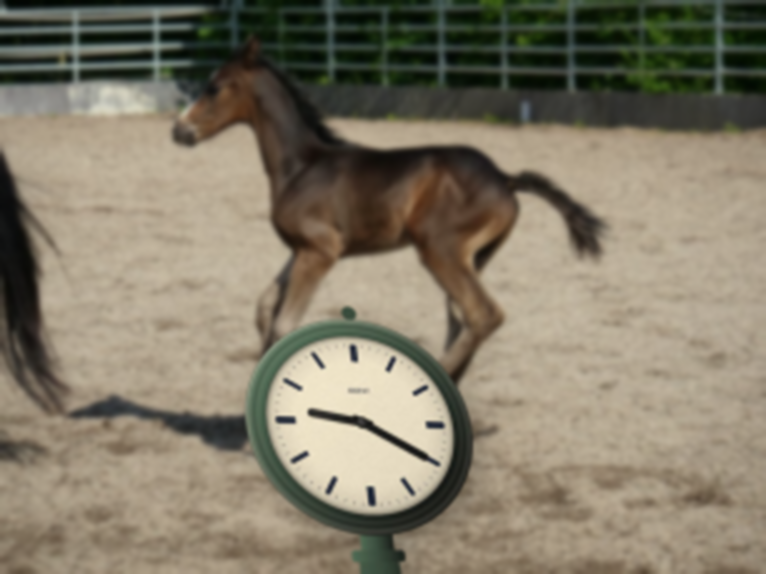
9:20
